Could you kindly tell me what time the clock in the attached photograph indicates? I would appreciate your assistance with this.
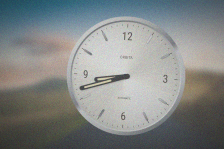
8:42
